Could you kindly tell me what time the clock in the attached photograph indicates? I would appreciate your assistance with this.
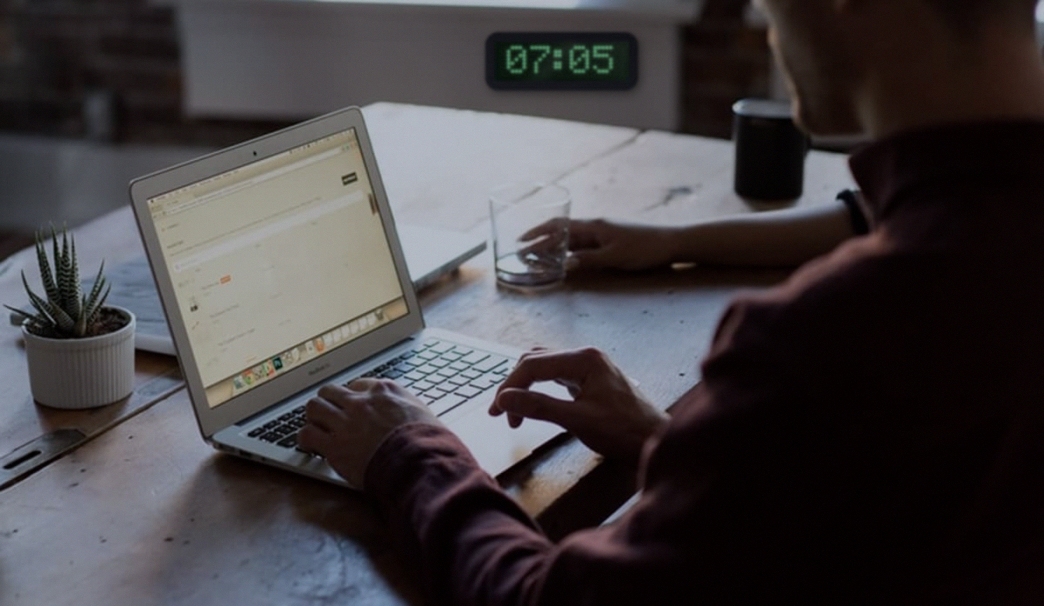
7:05
